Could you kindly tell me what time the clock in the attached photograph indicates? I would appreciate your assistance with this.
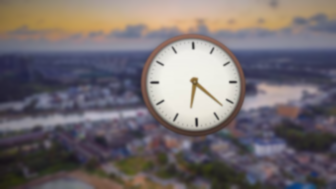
6:22
